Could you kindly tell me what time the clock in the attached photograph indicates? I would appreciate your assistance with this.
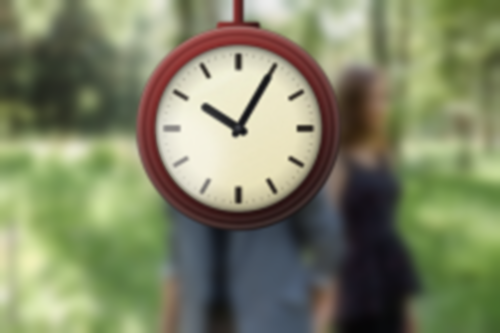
10:05
